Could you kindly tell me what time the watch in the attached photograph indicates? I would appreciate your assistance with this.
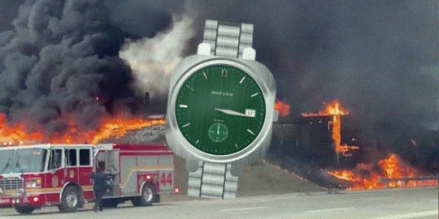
3:16
